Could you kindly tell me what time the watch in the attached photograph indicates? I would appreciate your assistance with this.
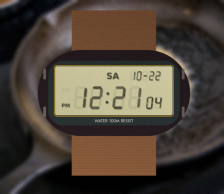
12:21:04
